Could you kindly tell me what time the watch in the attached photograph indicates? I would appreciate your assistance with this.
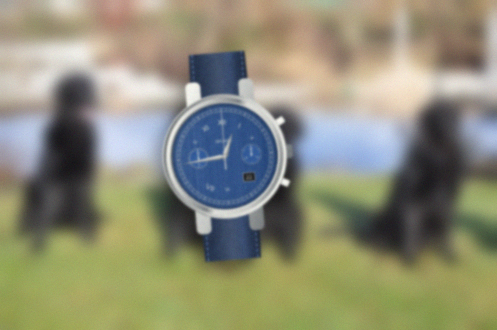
12:44
